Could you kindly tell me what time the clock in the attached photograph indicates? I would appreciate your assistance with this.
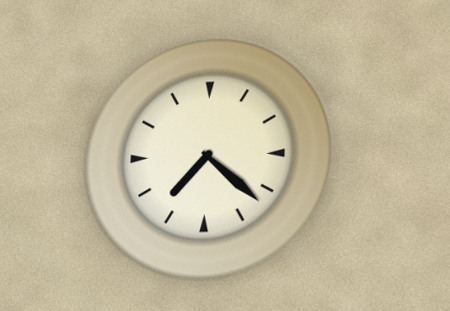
7:22
